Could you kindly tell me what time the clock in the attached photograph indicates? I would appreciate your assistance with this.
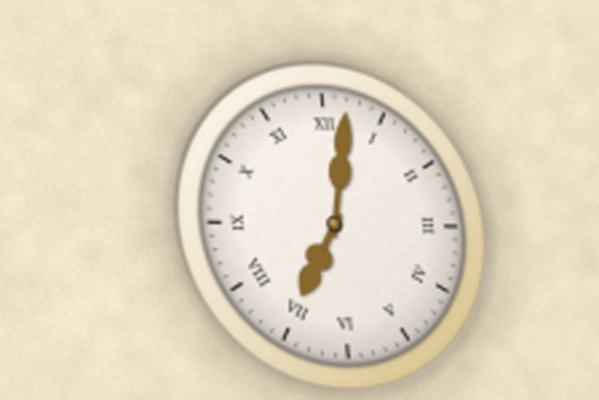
7:02
